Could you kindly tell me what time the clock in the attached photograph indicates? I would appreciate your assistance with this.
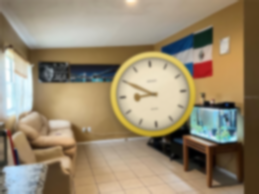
8:50
